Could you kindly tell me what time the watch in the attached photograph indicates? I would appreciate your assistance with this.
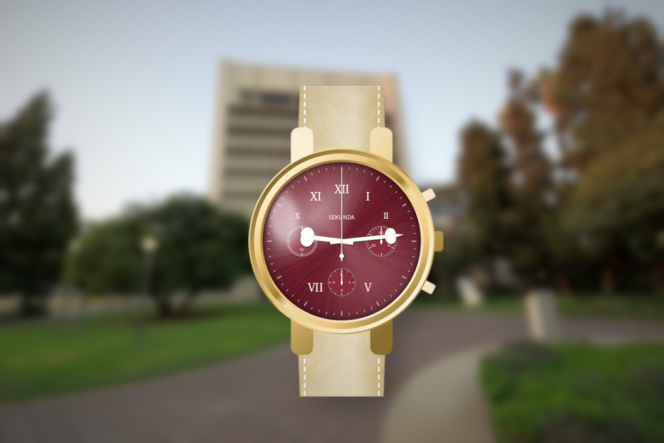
9:14
